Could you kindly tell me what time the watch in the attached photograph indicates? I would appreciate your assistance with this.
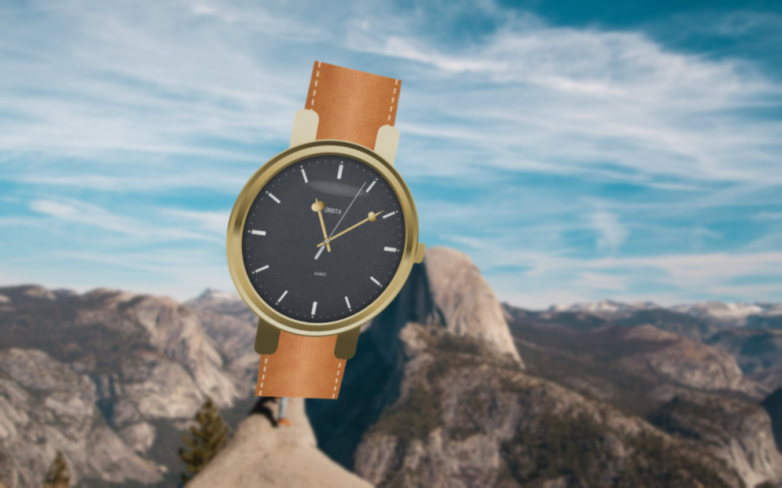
11:09:04
